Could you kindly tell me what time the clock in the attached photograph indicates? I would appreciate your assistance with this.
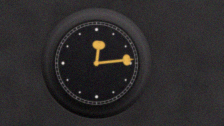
12:14
